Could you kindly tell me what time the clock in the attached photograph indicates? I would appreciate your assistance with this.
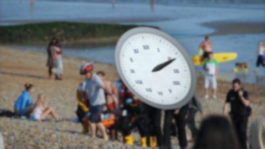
2:11
